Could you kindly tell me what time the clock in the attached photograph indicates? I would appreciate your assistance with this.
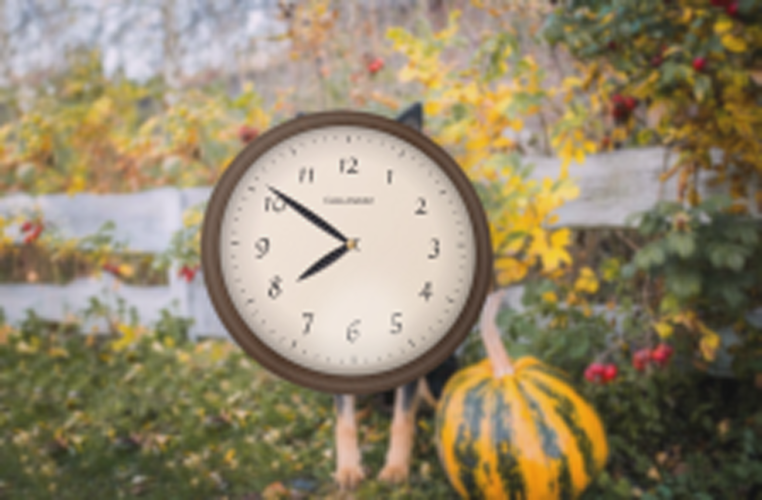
7:51
